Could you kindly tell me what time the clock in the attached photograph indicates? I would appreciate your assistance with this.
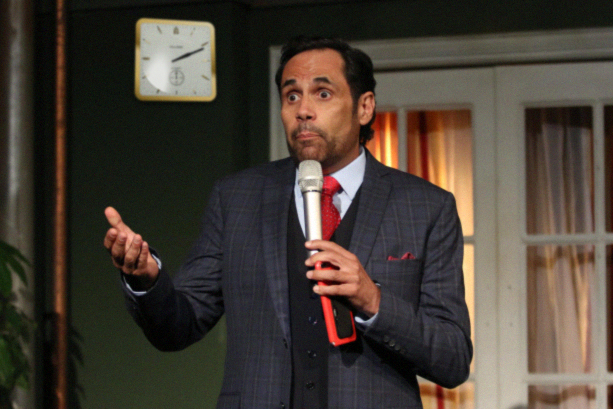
2:11
